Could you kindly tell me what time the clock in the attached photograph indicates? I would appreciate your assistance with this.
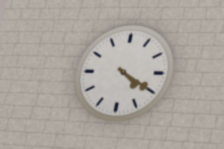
4:20
